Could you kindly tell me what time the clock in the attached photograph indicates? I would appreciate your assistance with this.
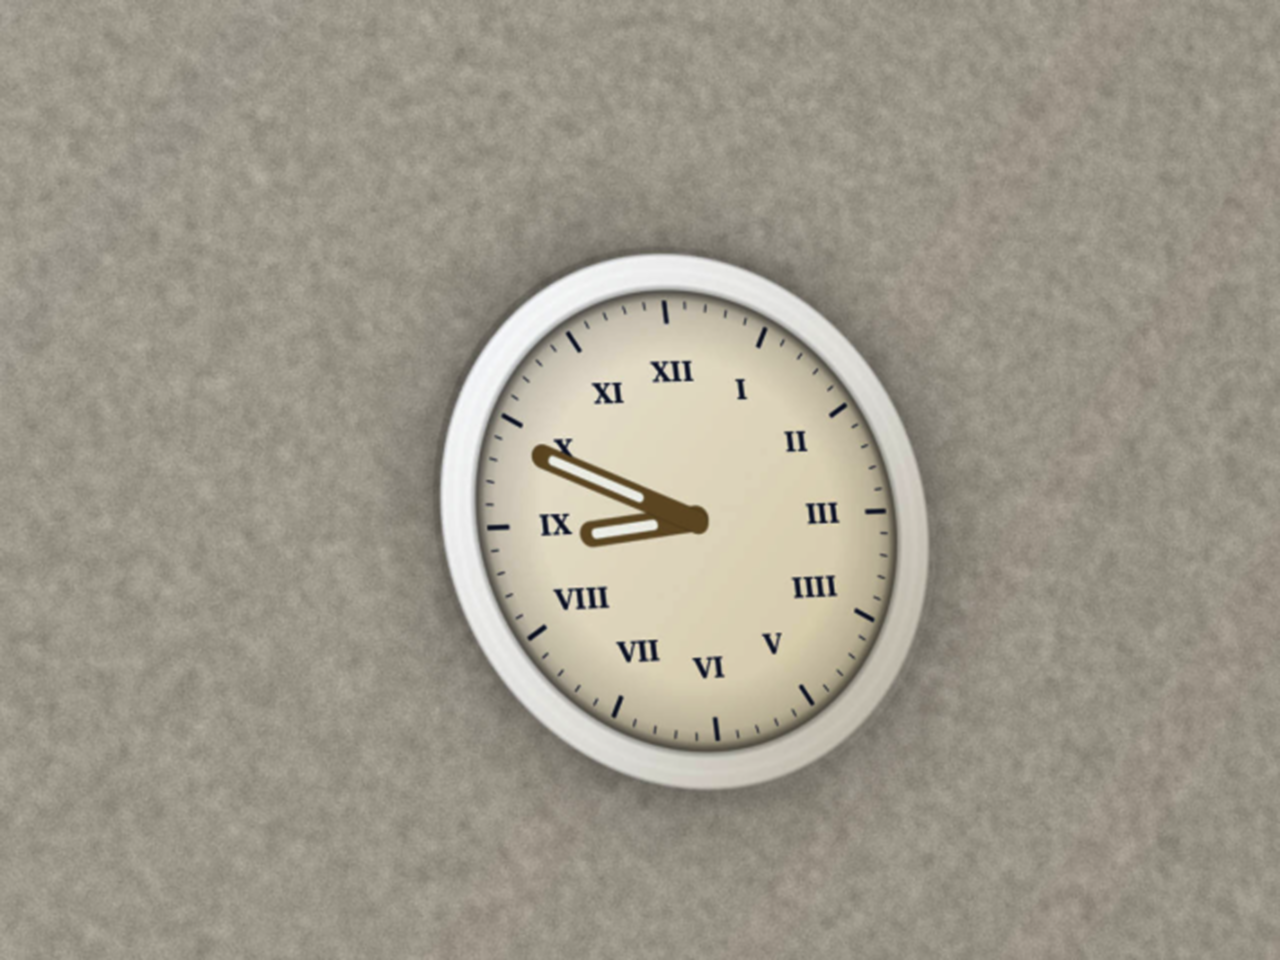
8:49
